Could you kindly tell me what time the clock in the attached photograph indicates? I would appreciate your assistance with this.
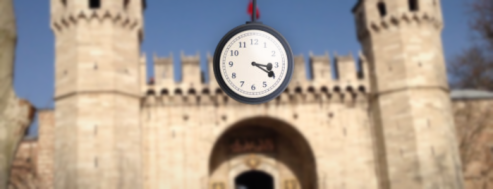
3:20
